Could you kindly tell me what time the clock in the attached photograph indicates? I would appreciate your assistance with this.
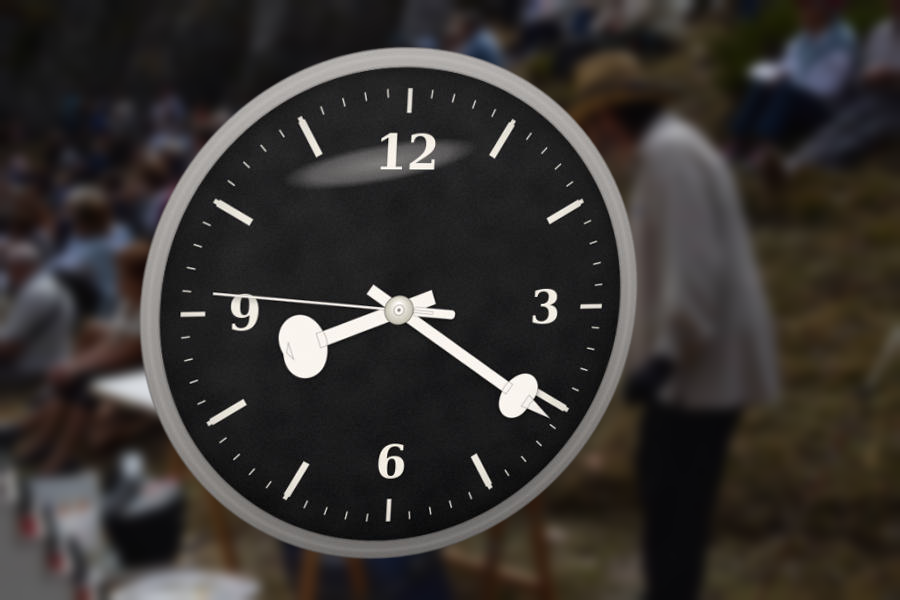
8:20:46
